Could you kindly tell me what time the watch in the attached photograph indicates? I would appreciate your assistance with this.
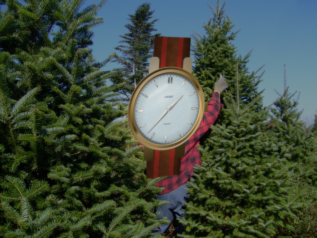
1:37
